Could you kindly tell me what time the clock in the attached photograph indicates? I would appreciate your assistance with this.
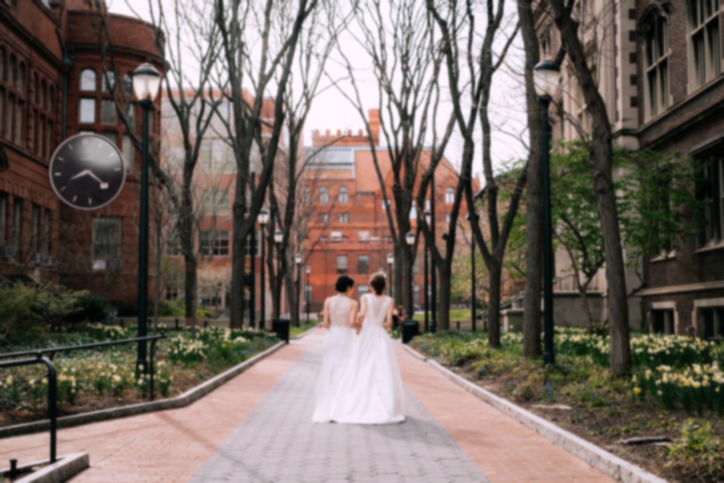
8:22
